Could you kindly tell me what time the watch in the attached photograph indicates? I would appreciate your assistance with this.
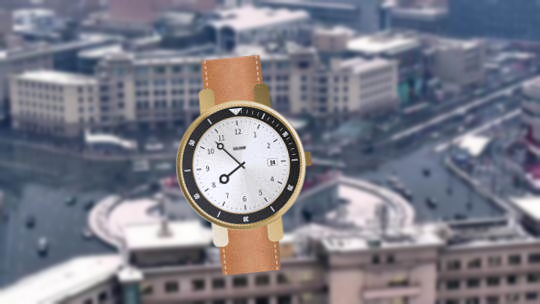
7:53
